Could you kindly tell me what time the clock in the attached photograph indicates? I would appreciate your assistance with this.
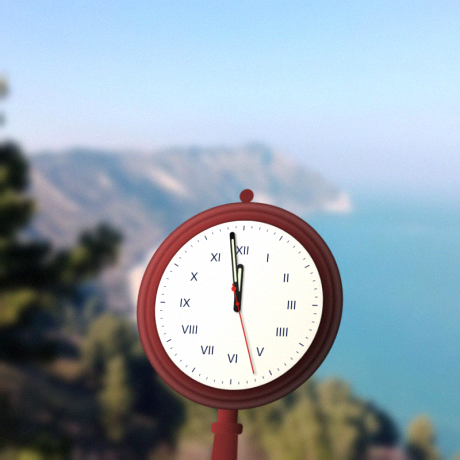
11:58:27
